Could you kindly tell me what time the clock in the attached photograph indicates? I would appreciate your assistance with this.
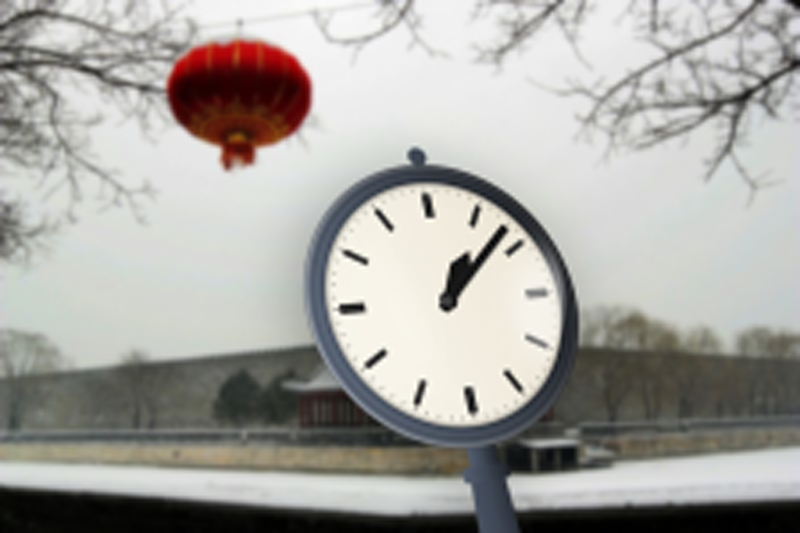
1:08
